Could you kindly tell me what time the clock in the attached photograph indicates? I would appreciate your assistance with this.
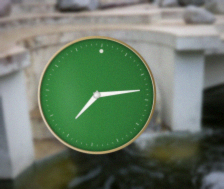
7:13
